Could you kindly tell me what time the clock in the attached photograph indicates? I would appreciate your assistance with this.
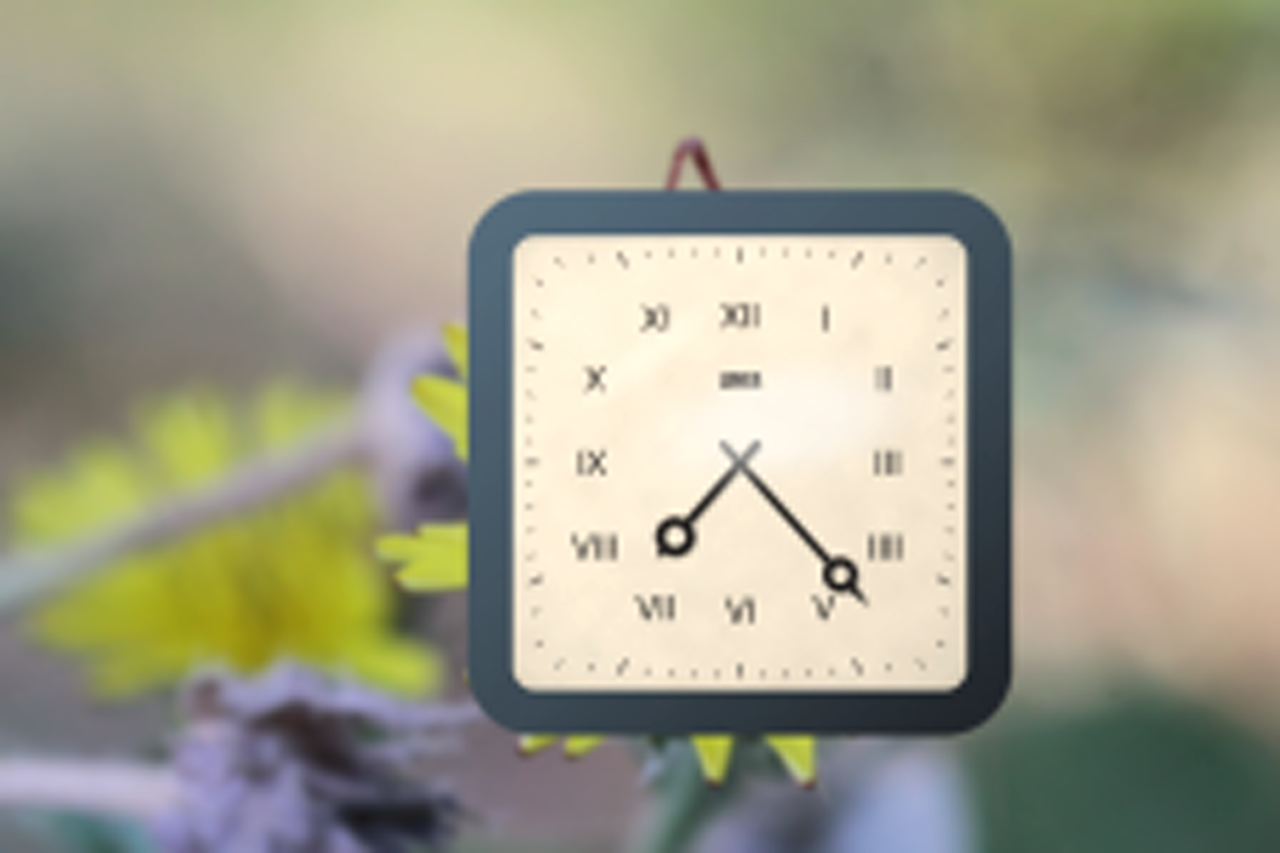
7:23
